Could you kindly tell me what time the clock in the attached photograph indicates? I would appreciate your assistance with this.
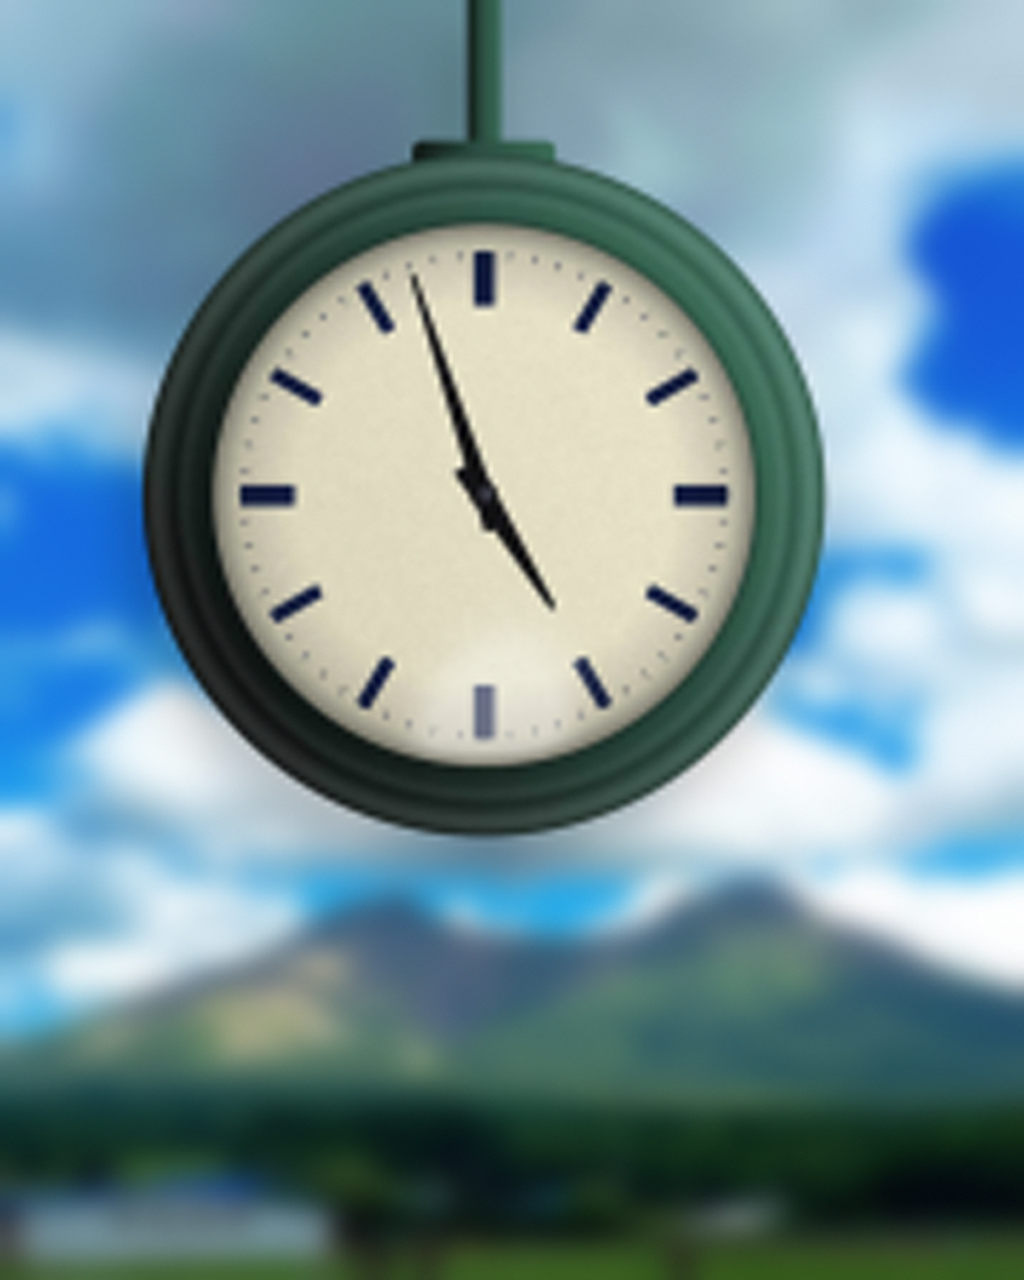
4:57
